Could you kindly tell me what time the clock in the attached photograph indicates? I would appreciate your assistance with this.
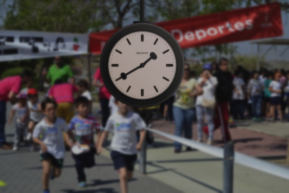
1:40
